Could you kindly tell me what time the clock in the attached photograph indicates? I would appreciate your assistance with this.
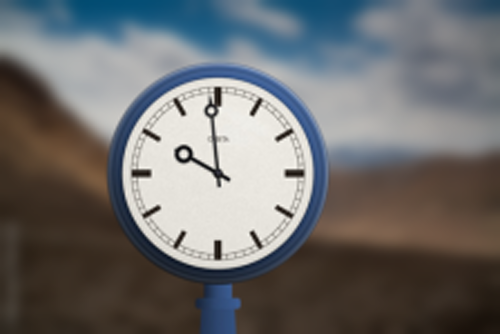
9:59
